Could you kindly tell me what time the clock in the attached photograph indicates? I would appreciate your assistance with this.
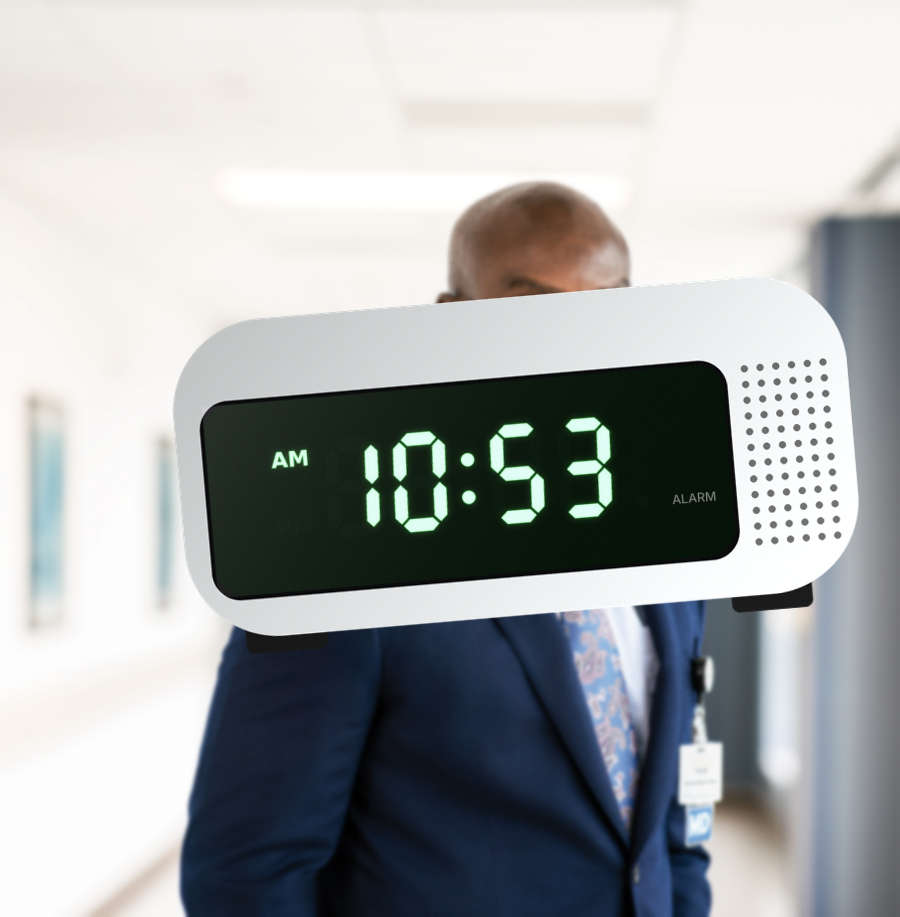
10:53
